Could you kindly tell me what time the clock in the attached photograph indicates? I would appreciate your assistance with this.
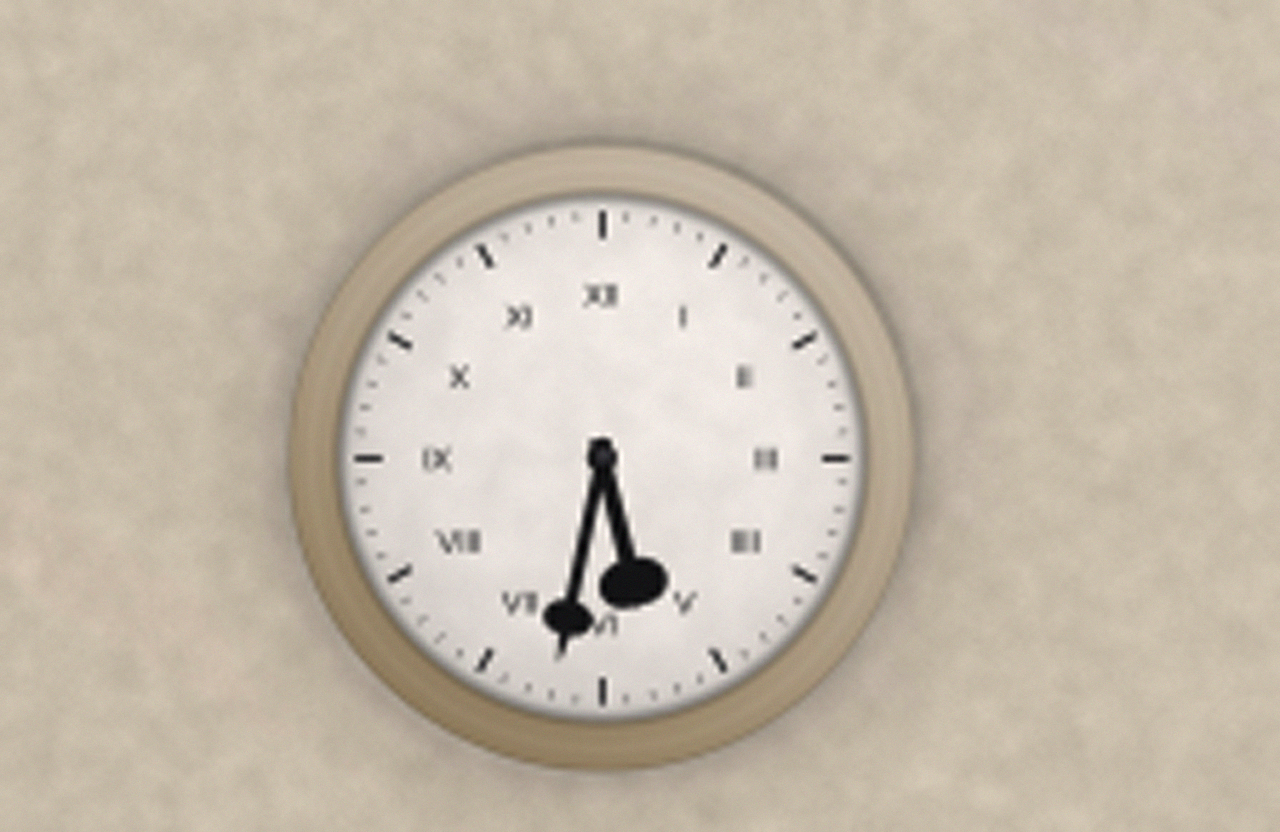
5:32
